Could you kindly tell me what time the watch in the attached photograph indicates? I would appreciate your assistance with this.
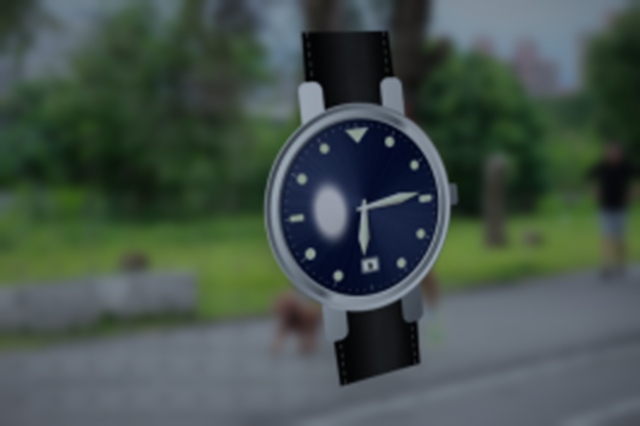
6:14
